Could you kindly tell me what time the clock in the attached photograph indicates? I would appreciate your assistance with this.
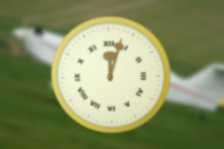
12:03
